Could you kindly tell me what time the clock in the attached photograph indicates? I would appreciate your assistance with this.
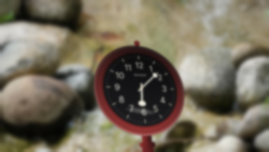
6:08
